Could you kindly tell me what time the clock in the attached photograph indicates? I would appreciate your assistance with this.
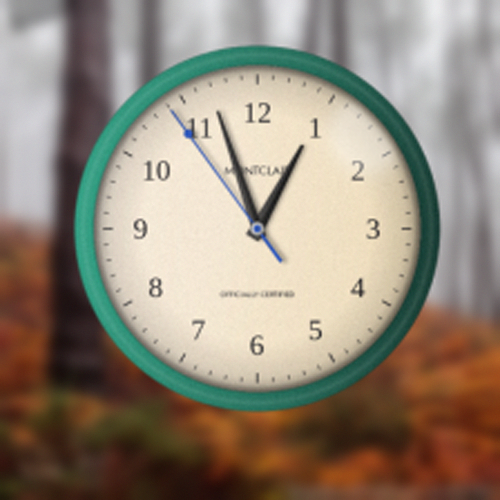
12:56:54
